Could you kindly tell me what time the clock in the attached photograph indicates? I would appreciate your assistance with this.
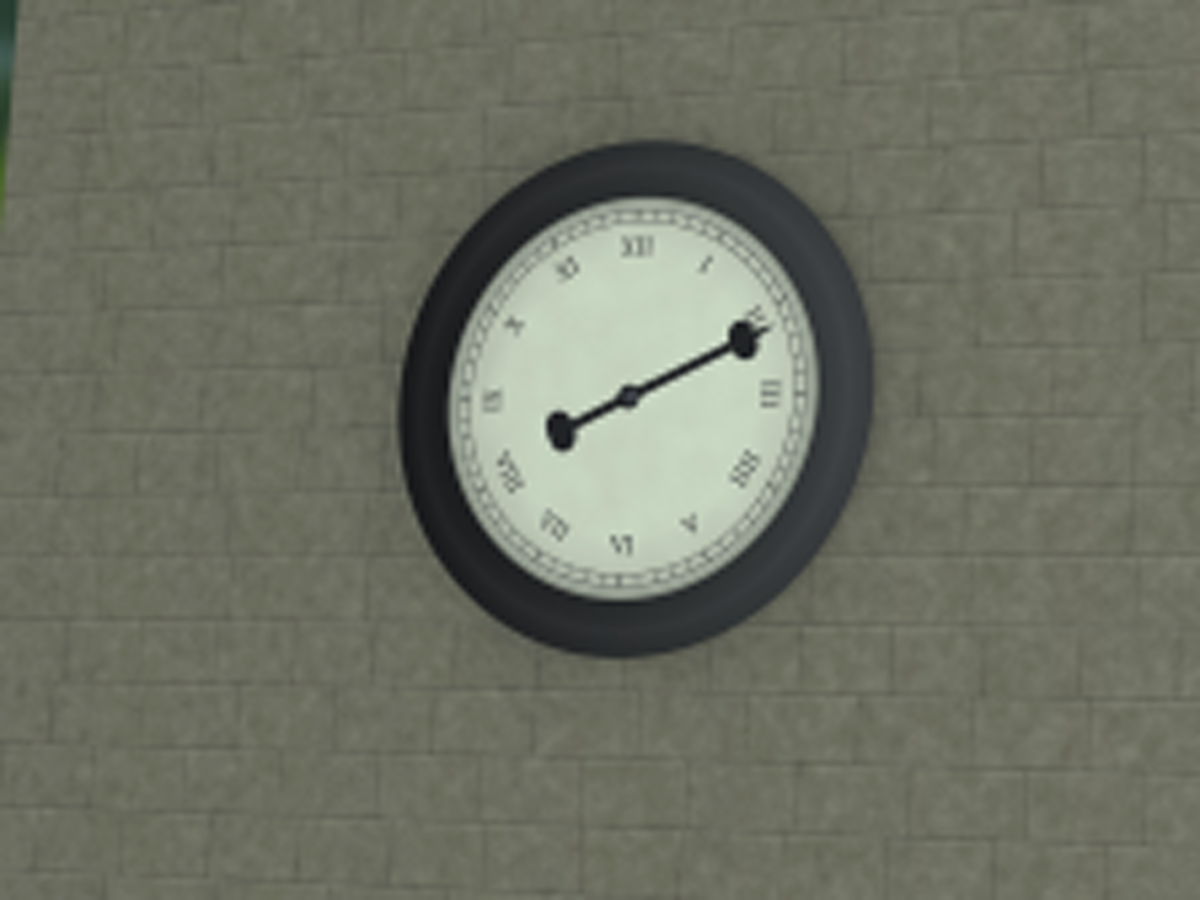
8:11
